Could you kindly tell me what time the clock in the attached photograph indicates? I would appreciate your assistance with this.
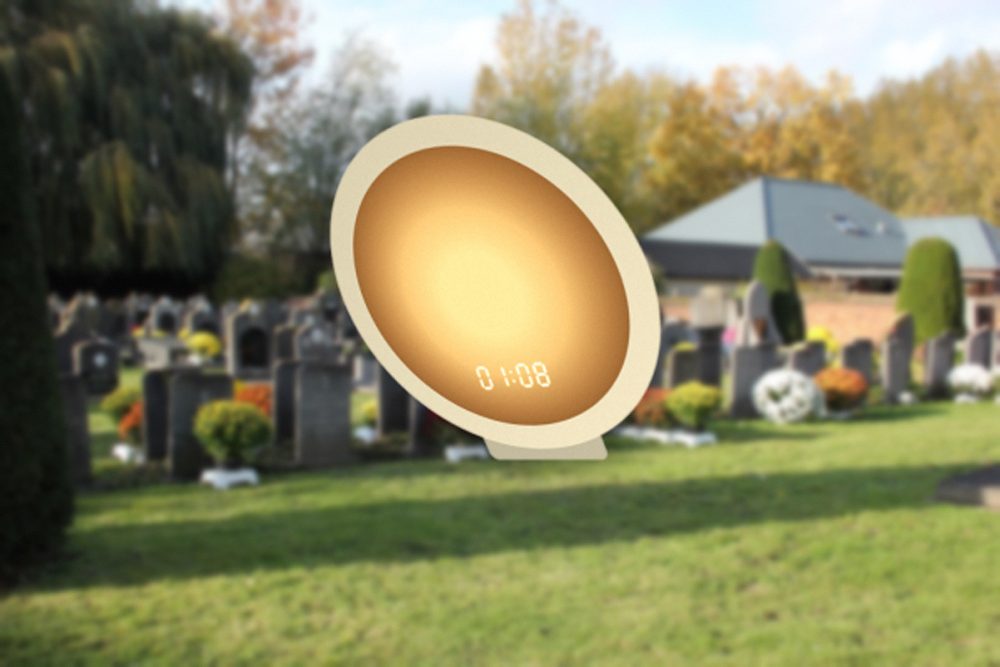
1:08
